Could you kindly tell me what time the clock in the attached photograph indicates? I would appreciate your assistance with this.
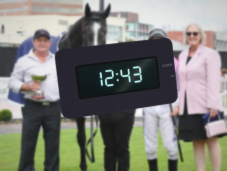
12:43
